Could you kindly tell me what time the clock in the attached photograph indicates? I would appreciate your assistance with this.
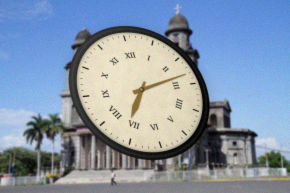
7:13
